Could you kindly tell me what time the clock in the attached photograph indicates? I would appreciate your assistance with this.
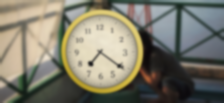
7:21
